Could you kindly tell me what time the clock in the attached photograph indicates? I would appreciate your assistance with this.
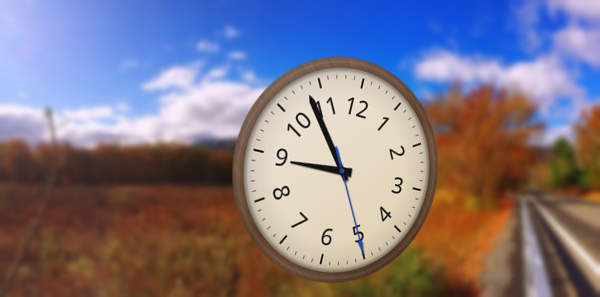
8:53:25
